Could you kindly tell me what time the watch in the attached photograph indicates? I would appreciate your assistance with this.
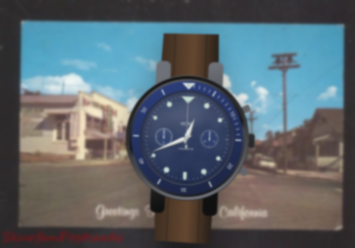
12:41
